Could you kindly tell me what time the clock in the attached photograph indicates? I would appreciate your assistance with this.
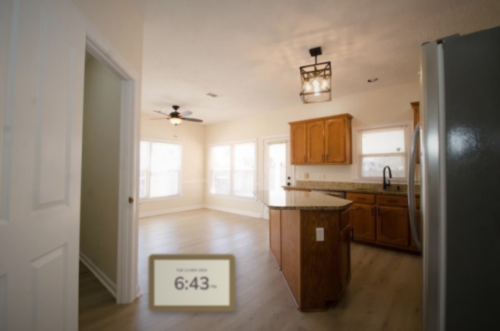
6:43
